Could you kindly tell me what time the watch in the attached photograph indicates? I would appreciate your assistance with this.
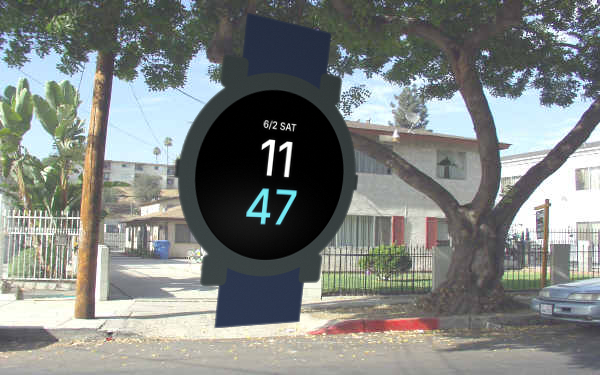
11:47
